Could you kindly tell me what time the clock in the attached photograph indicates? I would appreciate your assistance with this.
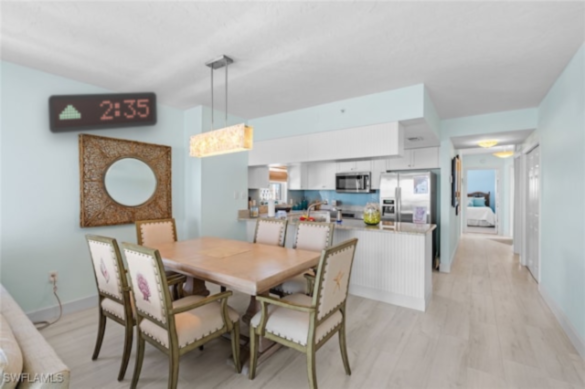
2:35
